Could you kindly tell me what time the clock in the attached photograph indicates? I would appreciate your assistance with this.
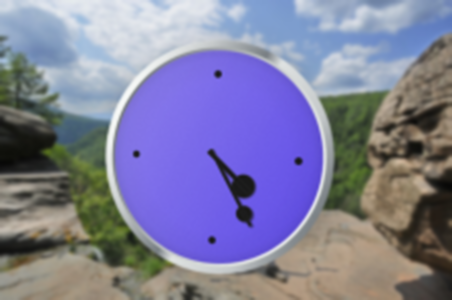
4:25
